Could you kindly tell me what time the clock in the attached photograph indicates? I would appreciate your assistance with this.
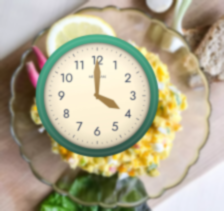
4:00
